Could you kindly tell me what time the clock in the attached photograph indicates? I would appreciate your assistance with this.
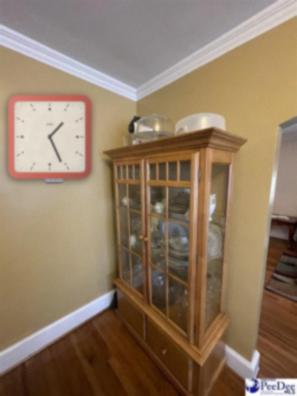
1:26
